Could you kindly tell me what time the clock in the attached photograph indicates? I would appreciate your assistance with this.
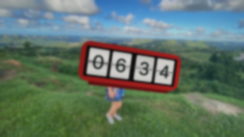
6:34
